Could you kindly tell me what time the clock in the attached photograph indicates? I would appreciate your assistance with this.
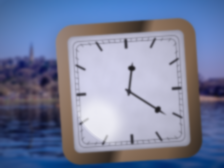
12:21
